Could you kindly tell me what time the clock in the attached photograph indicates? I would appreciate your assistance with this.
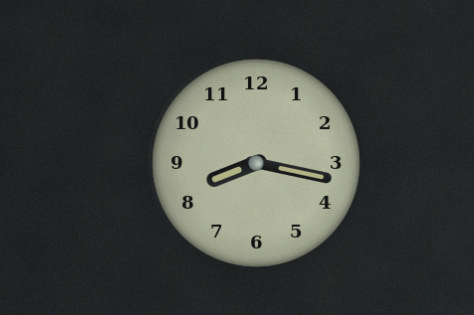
8:17
